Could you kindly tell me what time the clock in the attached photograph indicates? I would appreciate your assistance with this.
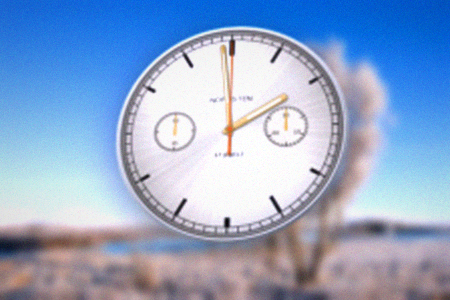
1:59
